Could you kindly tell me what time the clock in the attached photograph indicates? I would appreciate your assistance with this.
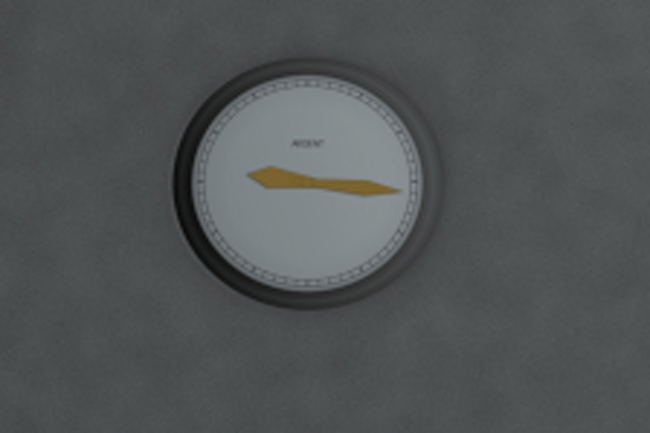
9:16
